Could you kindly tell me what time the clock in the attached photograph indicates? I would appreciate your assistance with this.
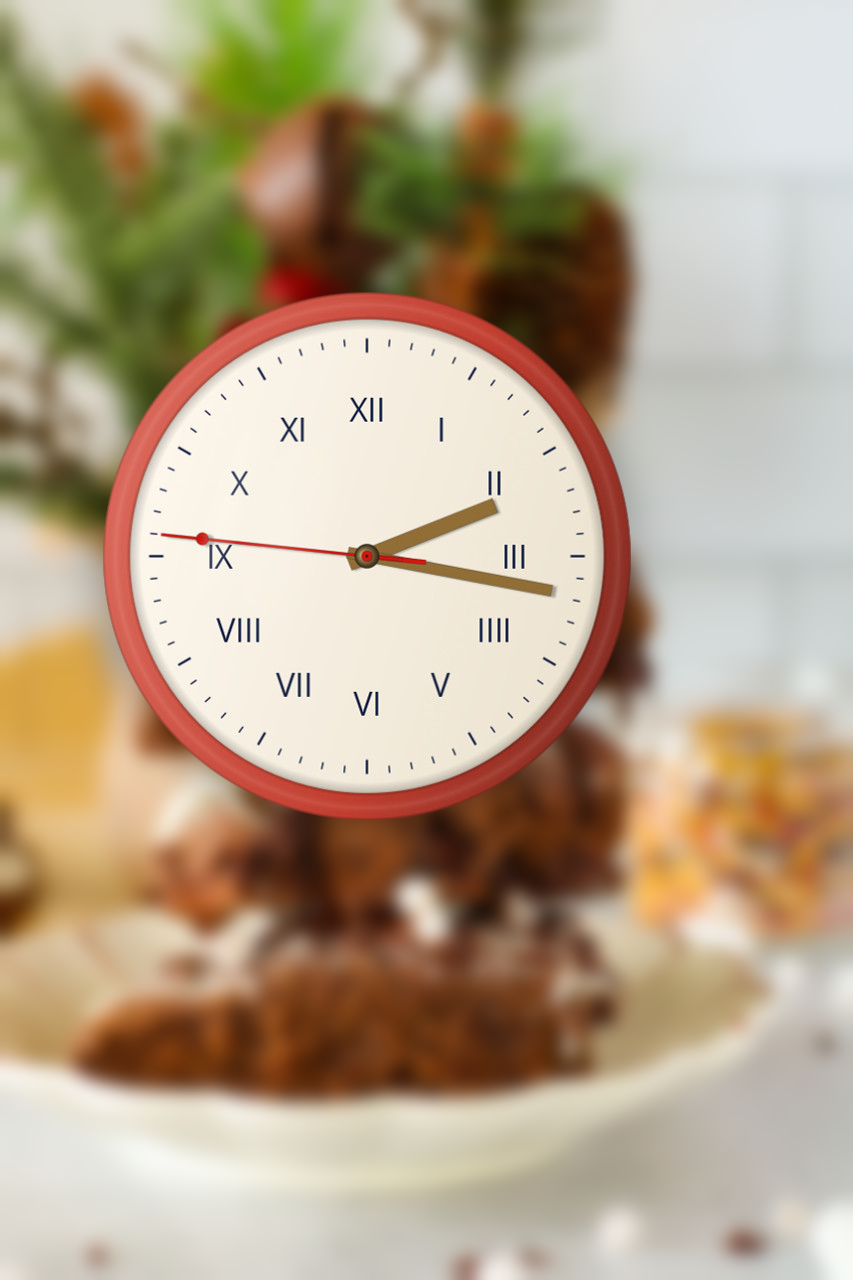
2:16:46
